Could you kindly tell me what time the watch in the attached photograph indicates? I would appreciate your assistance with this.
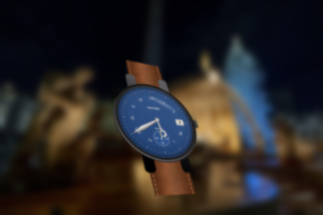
5:40
